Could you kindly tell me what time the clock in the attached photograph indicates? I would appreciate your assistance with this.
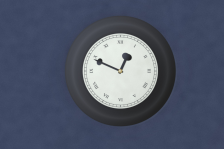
12:49
